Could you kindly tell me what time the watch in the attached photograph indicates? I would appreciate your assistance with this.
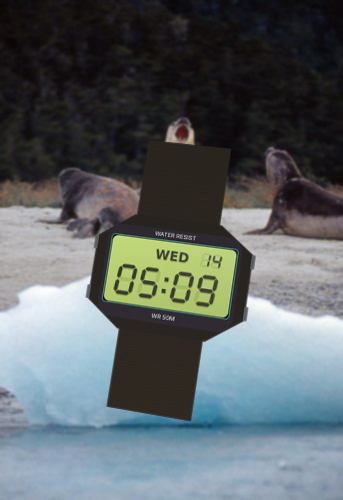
5:09
